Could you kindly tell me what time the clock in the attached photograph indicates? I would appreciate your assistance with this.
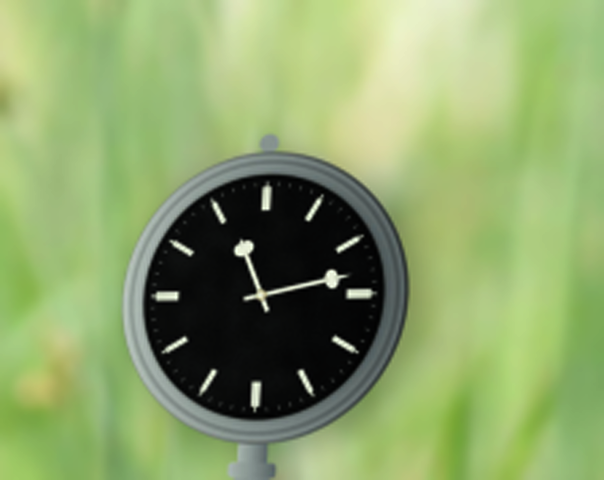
11:13
